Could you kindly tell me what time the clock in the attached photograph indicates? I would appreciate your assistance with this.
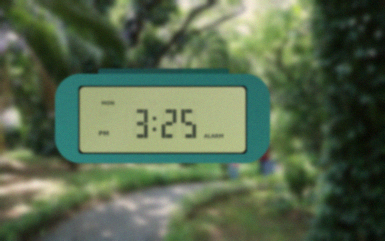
3:25
